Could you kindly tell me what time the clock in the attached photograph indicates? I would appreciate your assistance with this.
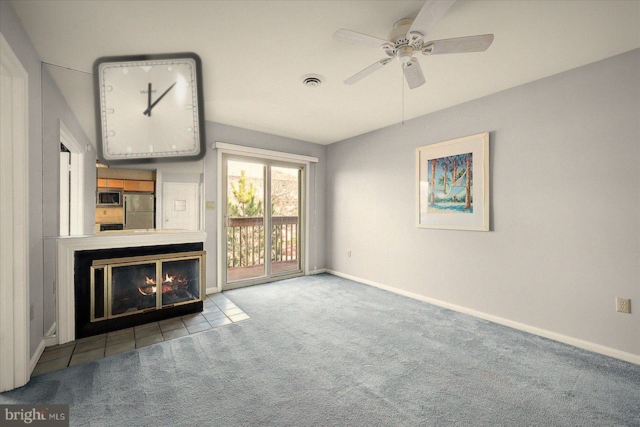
12:08
